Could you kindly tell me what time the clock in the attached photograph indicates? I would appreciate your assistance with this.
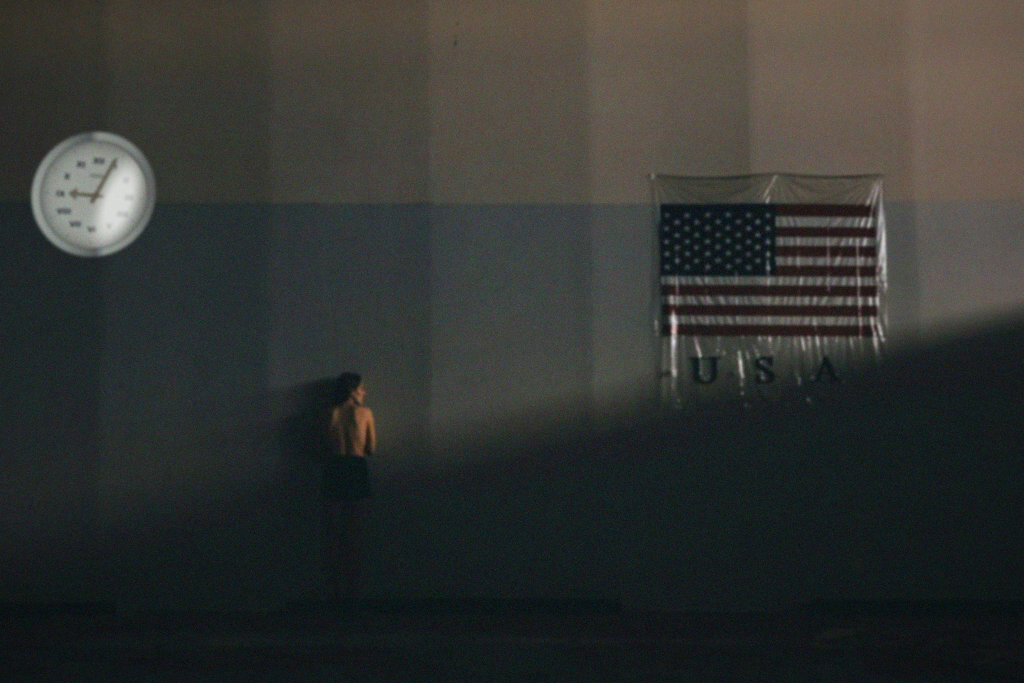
9:04
